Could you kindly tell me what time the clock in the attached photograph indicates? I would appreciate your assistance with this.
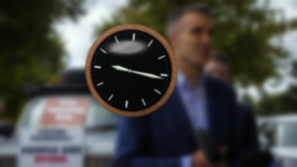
9:16
